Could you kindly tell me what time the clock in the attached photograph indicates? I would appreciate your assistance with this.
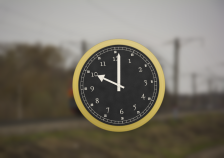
10:01
